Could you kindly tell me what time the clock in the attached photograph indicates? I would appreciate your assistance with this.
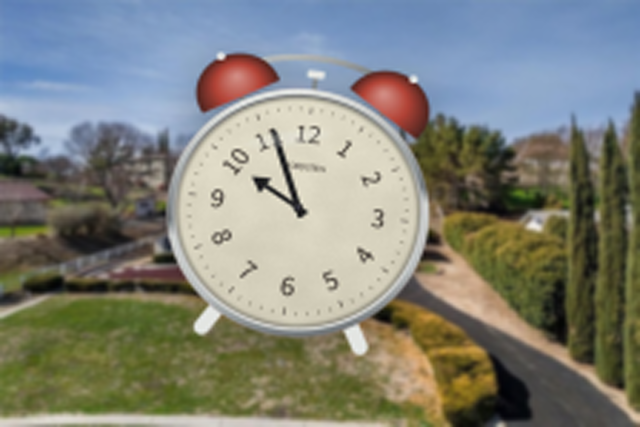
9:56
